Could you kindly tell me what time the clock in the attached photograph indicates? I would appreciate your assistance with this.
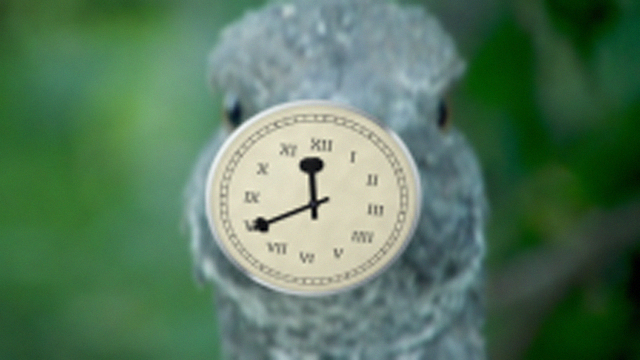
11:40
